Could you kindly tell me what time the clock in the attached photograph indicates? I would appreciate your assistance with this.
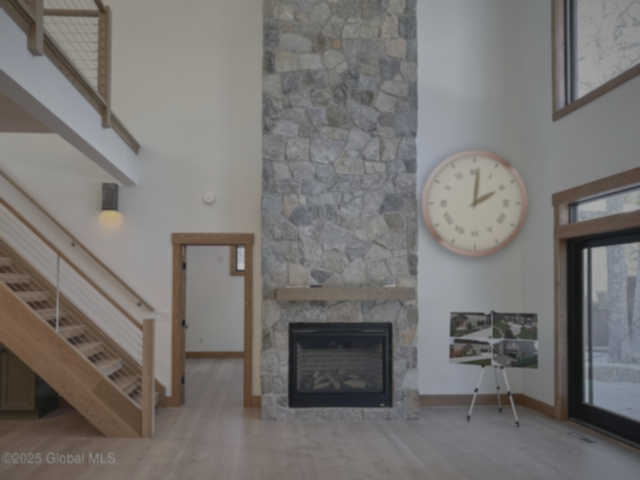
2:01
